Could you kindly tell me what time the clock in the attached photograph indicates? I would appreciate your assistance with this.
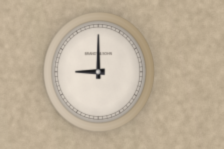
9:00
